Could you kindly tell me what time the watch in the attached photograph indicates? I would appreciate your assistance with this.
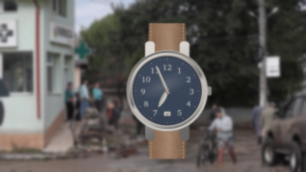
6:56
